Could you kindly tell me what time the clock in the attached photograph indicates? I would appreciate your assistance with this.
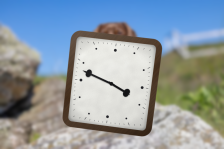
3:48
